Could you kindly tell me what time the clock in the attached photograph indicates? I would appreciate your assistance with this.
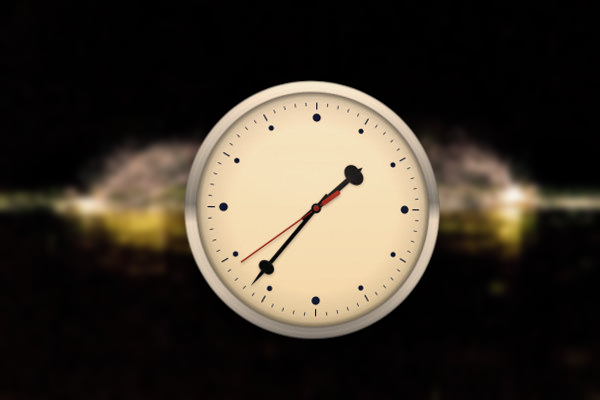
1:36:39
